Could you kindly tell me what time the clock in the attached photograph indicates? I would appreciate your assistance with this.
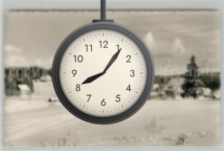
8:06
